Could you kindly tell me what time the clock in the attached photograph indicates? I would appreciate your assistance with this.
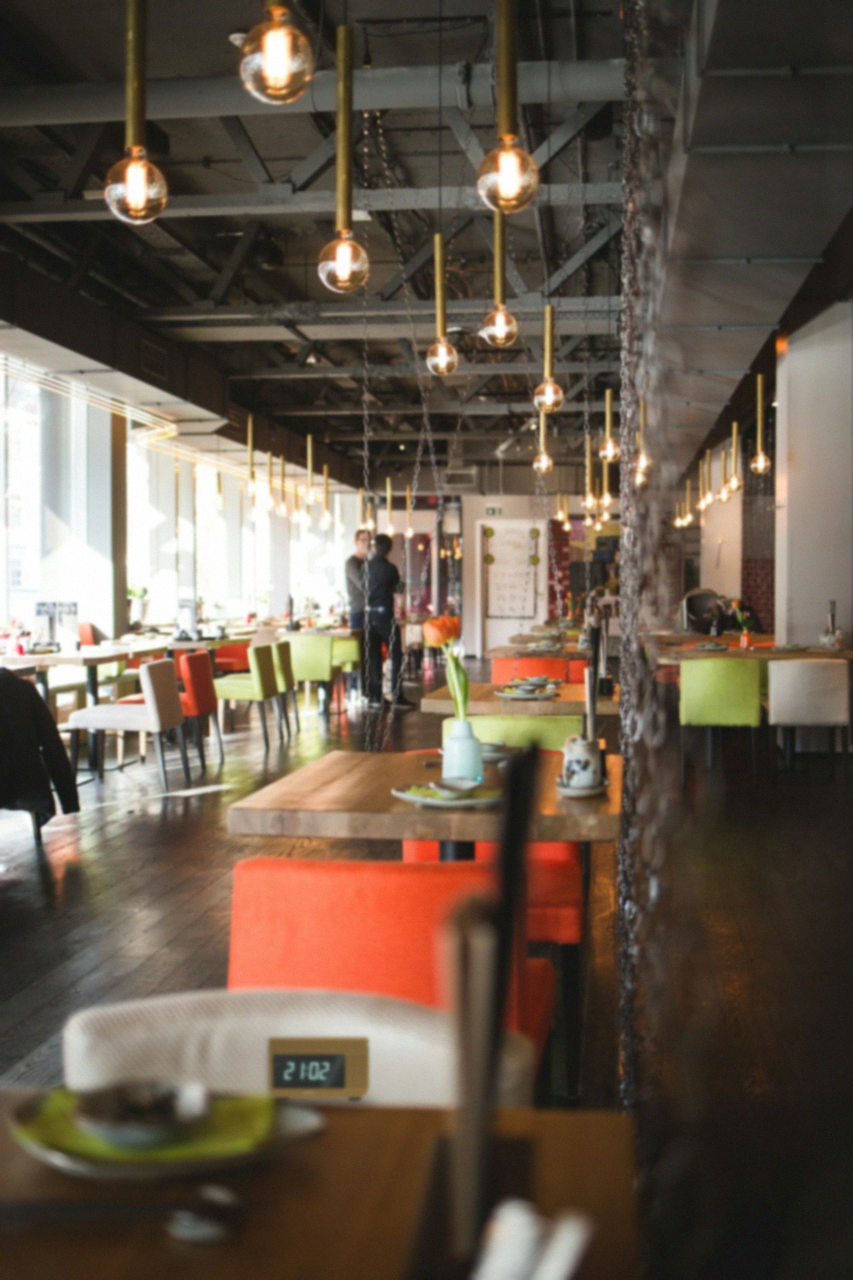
21:02
